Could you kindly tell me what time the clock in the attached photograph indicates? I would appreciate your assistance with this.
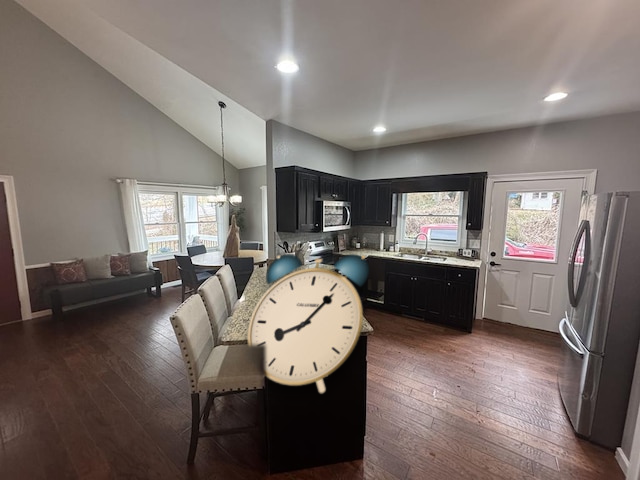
8:06
